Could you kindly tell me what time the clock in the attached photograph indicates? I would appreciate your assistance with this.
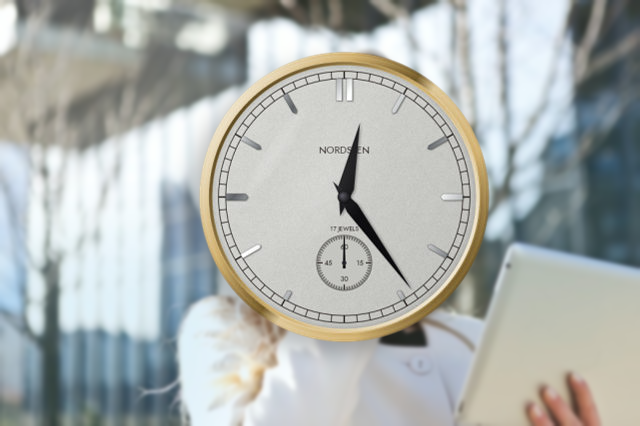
12:24
